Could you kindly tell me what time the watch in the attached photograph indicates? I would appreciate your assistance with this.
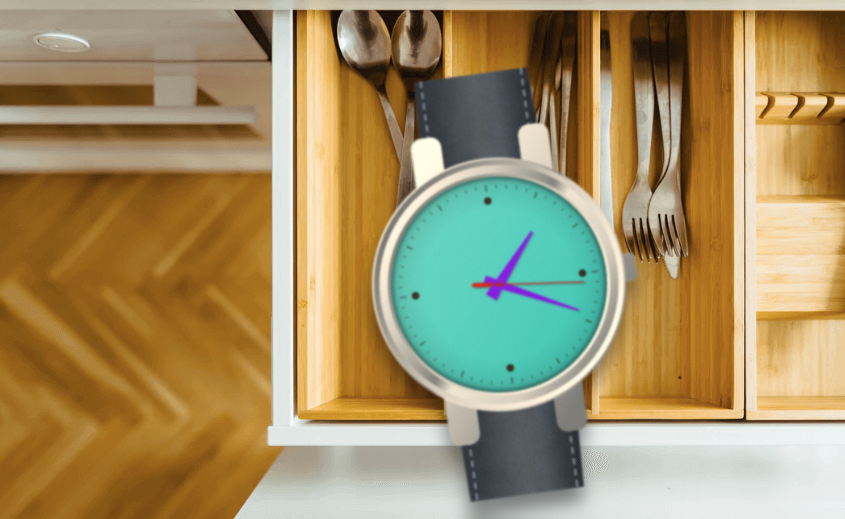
1:19:16
